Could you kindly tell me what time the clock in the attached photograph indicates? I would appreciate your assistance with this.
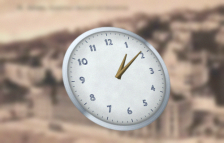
1:09
